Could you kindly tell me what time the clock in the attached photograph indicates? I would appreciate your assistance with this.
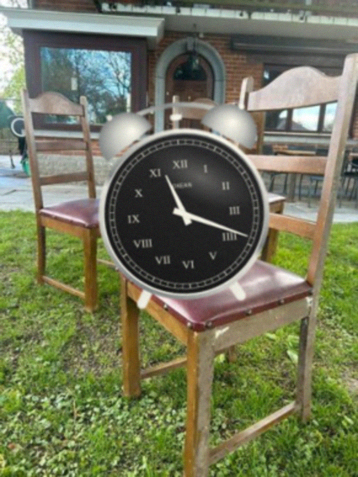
11:19
